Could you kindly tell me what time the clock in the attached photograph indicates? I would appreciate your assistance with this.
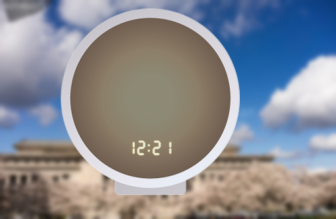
12:21
